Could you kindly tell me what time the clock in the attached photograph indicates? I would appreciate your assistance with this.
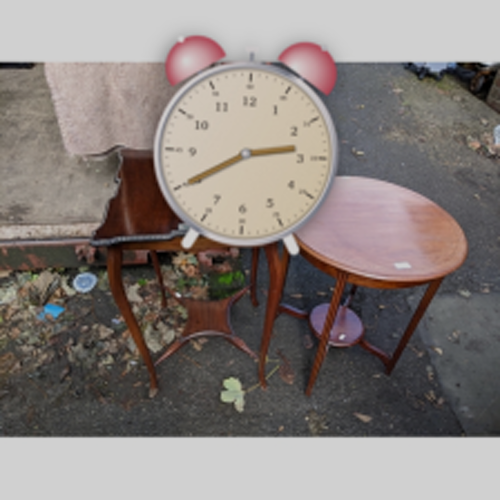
2:40
